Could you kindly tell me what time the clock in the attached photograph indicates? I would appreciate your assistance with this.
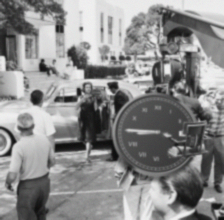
8:45
